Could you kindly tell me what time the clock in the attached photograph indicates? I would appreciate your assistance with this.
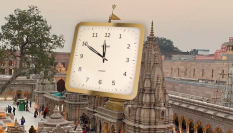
11:50
